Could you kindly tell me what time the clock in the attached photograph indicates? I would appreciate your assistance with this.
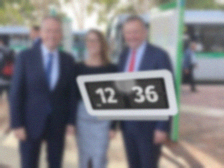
12:36
